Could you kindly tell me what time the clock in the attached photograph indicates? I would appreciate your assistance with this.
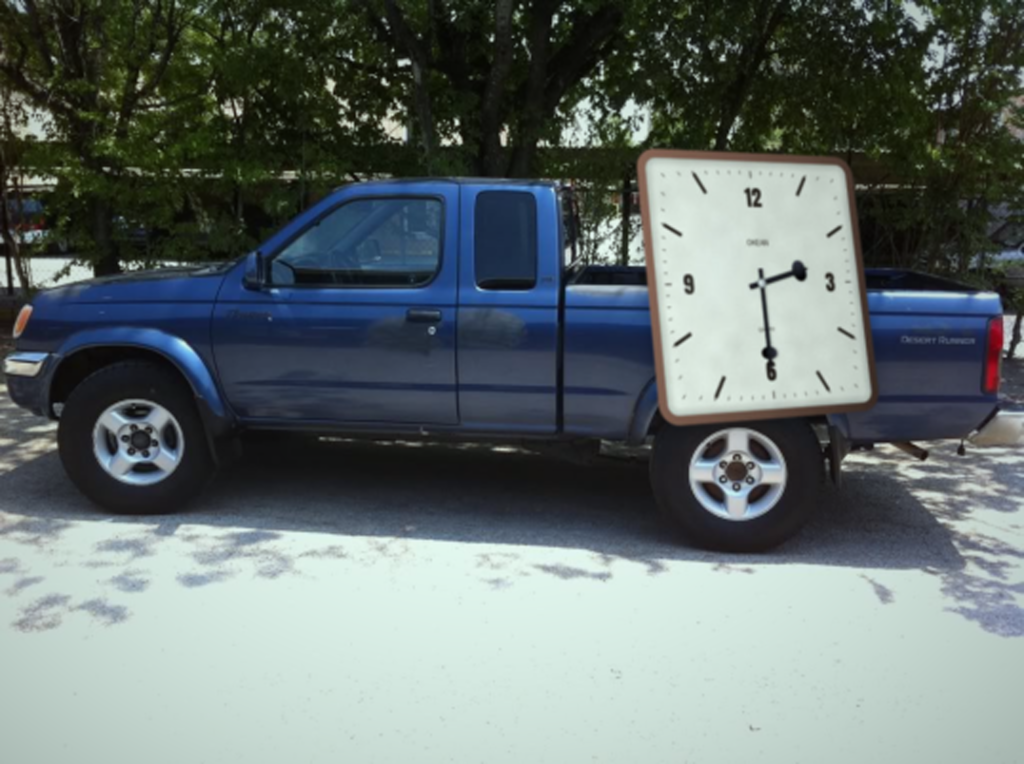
2:30
